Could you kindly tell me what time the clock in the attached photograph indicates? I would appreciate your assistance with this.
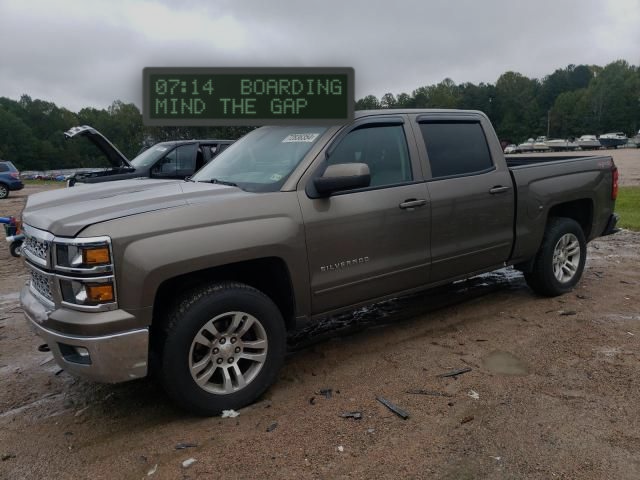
7:14
